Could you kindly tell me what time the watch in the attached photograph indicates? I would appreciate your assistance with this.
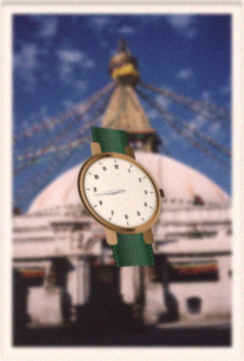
8:43
